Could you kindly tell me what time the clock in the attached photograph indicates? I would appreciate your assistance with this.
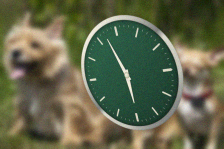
5:57
